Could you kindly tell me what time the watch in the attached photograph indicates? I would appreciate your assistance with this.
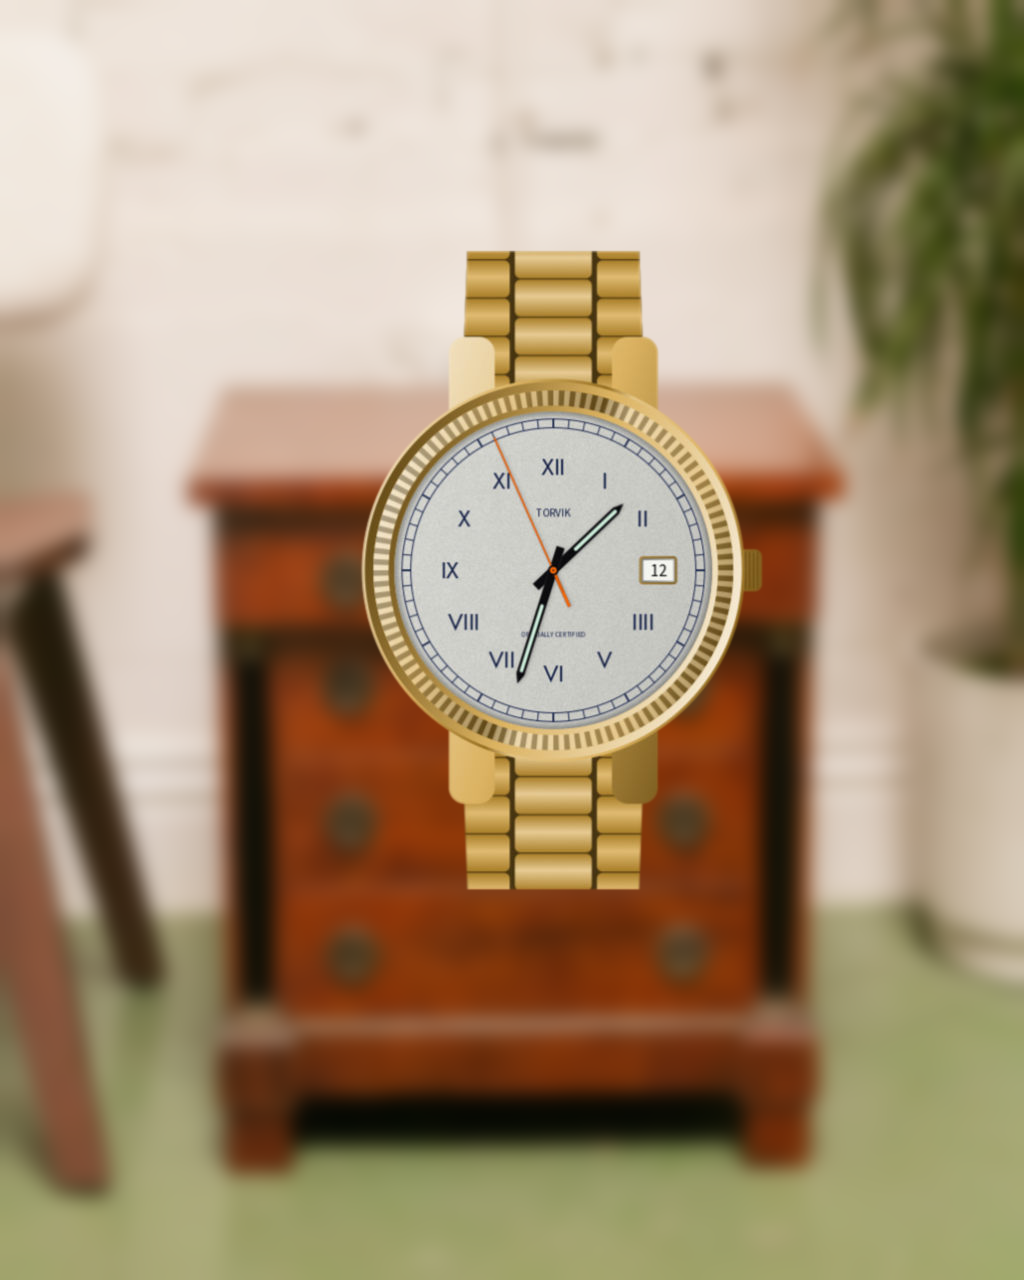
1:32:56
